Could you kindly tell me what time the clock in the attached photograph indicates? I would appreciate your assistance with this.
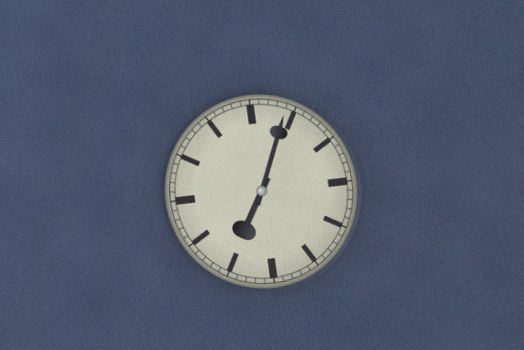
7:04
